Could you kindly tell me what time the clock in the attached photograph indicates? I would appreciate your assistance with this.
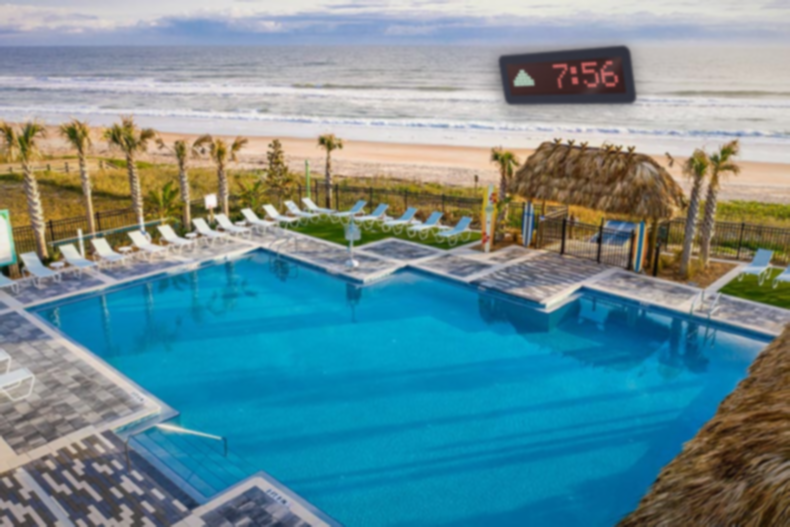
7:56
